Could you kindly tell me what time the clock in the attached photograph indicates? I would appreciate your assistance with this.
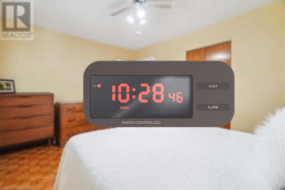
10:28:46
